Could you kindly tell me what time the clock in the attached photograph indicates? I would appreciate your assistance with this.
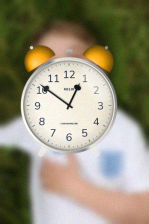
12:51
